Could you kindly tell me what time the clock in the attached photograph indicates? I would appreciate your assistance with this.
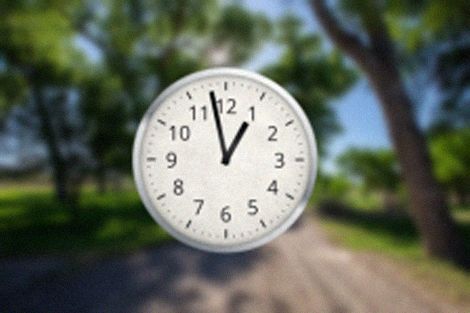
12:58
